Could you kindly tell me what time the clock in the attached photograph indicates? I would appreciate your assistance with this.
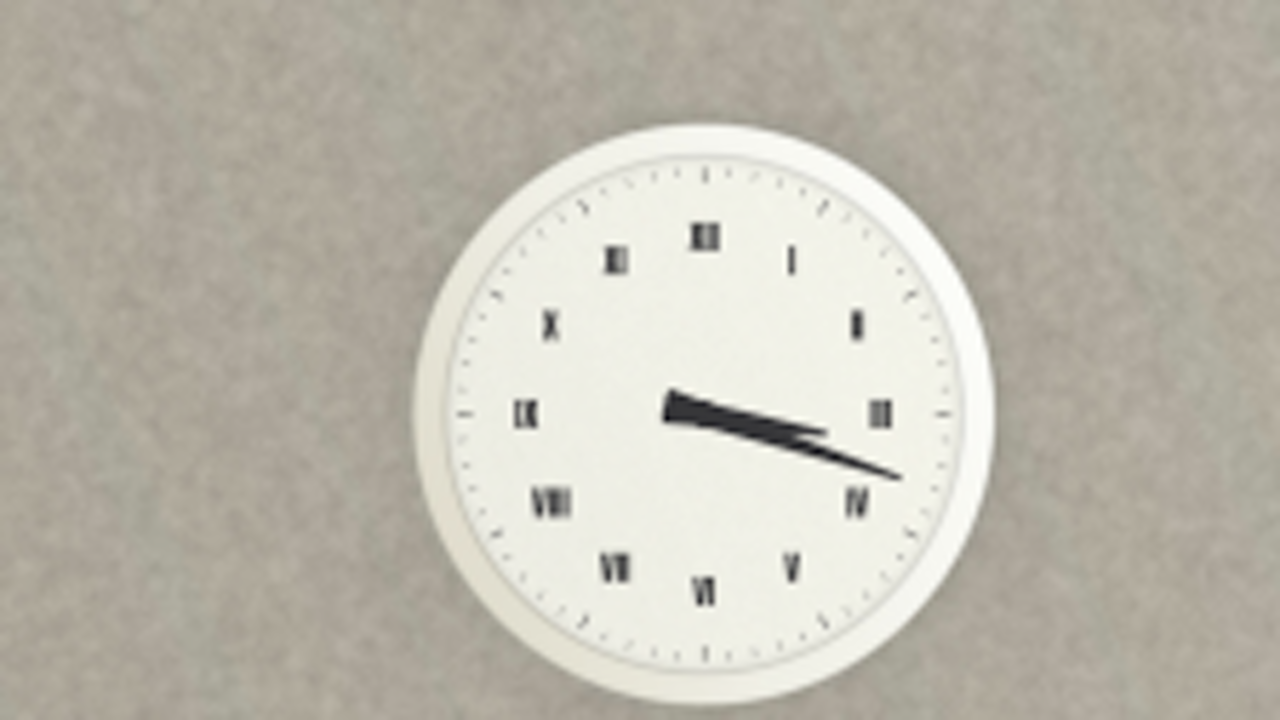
3:18
